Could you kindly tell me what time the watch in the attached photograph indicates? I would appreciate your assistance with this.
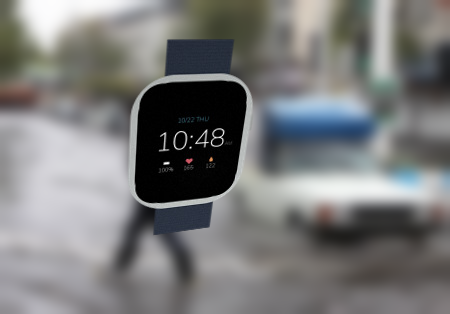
10:48
